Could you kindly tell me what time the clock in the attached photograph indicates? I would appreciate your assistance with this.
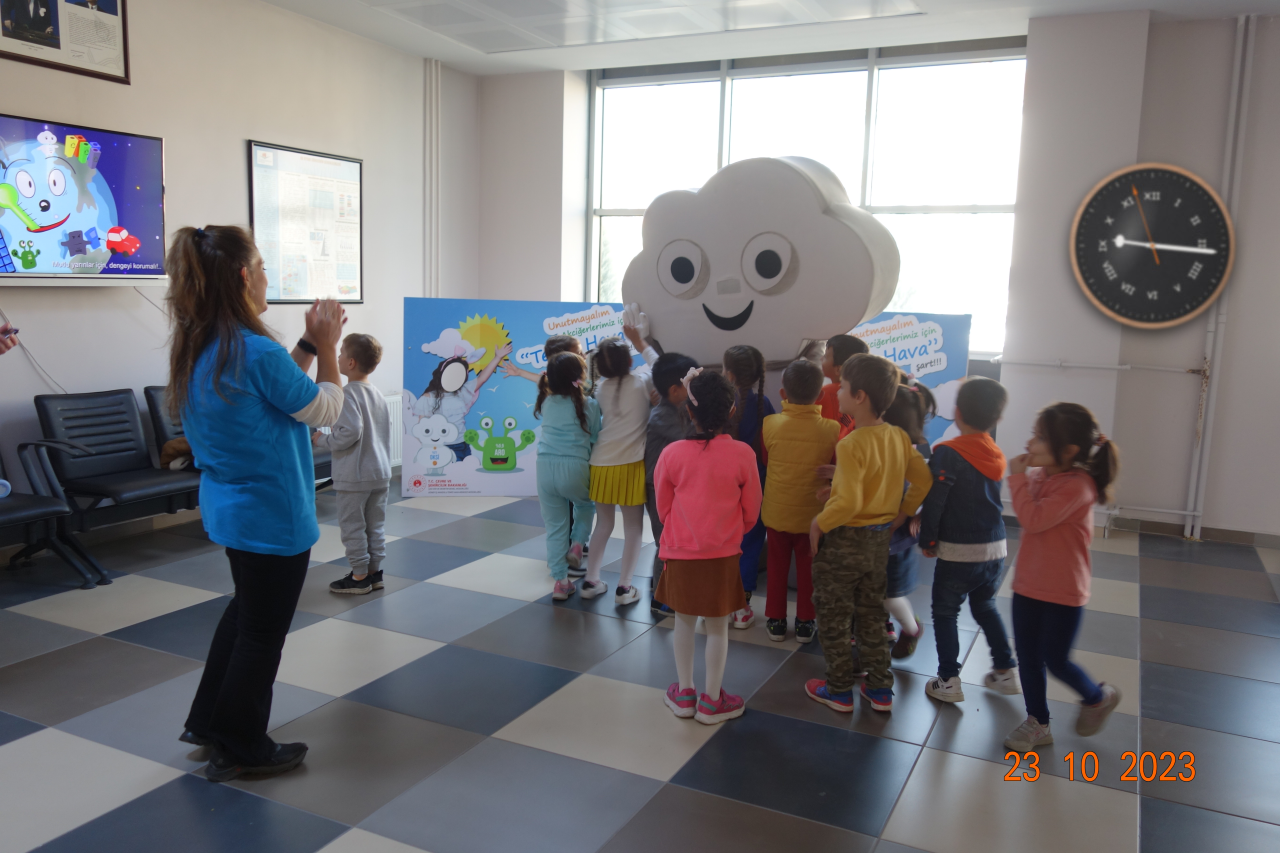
9:15:57
